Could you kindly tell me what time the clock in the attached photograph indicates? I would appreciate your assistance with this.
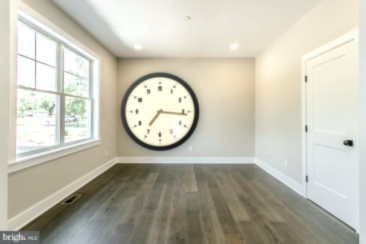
7:16
